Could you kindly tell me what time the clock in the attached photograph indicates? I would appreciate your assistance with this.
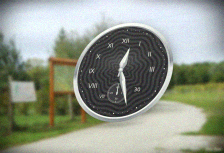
12:27
